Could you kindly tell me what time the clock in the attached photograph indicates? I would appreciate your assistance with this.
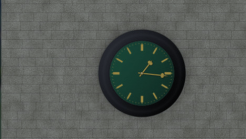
1:16
